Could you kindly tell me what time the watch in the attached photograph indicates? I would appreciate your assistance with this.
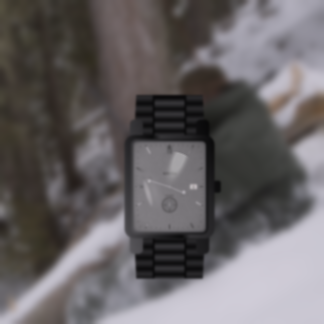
3:48
